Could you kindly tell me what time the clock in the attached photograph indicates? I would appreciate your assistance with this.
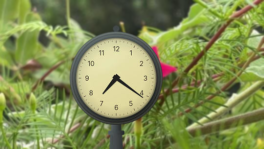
7:21
